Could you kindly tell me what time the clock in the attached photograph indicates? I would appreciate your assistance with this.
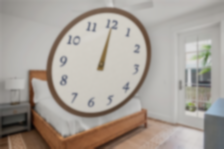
12:00
